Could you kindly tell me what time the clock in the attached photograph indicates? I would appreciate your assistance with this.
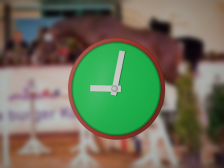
9:02
